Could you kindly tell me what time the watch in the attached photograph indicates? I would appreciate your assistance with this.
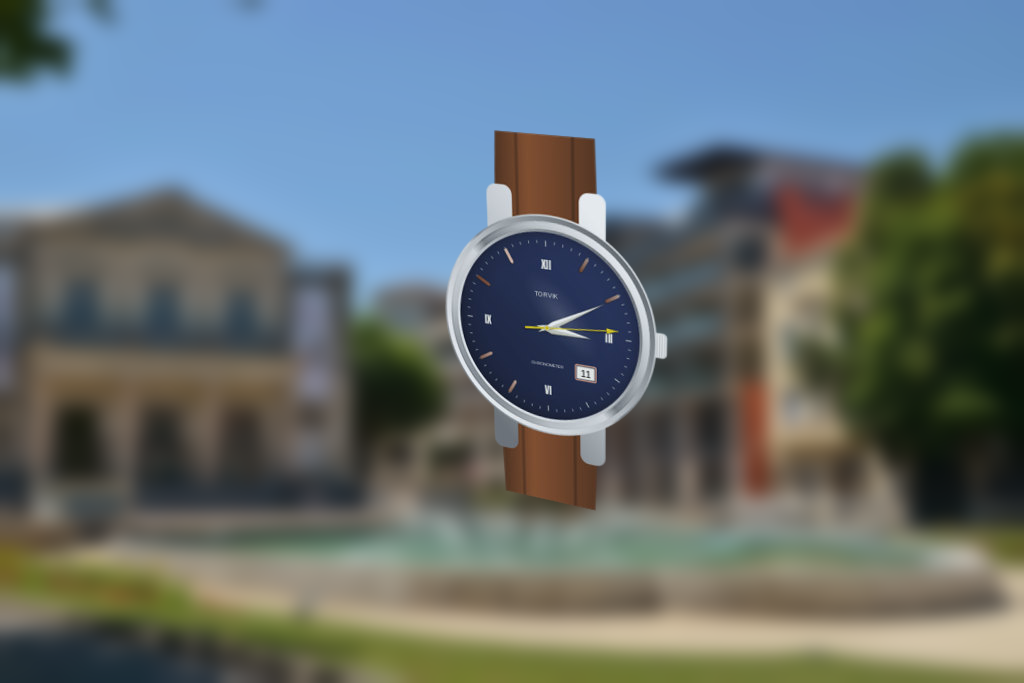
3:10:14
